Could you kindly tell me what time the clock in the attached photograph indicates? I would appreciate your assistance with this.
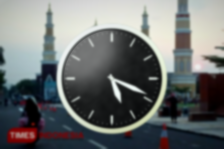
5:19
